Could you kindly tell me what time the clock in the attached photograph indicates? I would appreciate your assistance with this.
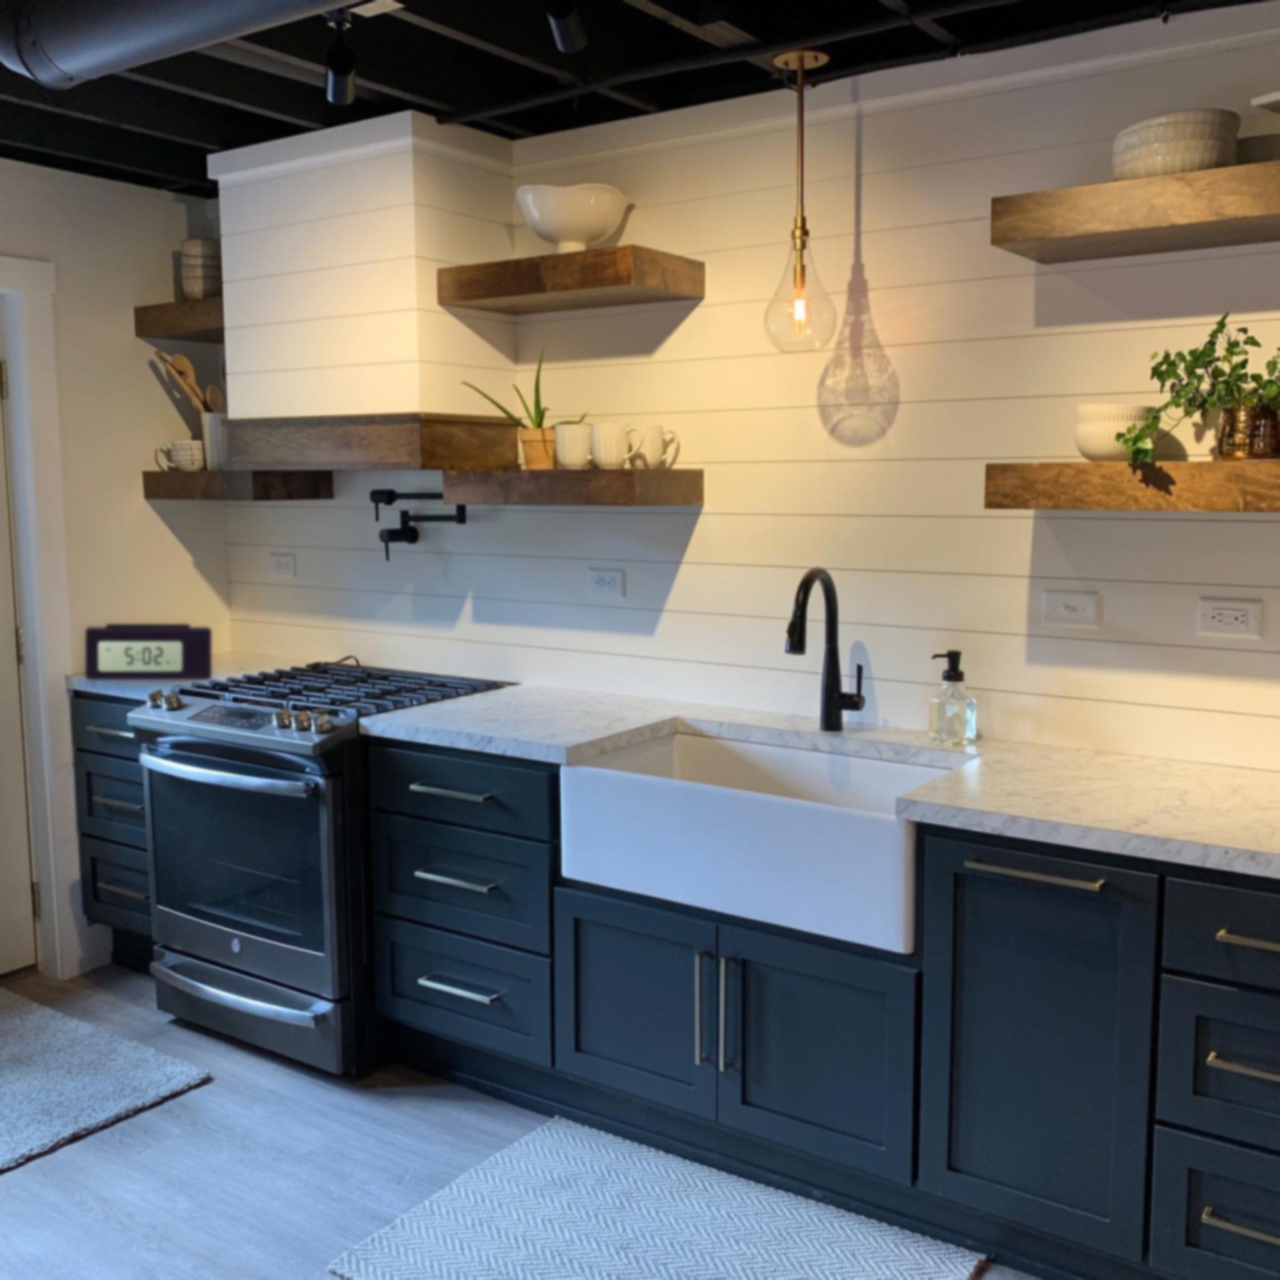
5:02
